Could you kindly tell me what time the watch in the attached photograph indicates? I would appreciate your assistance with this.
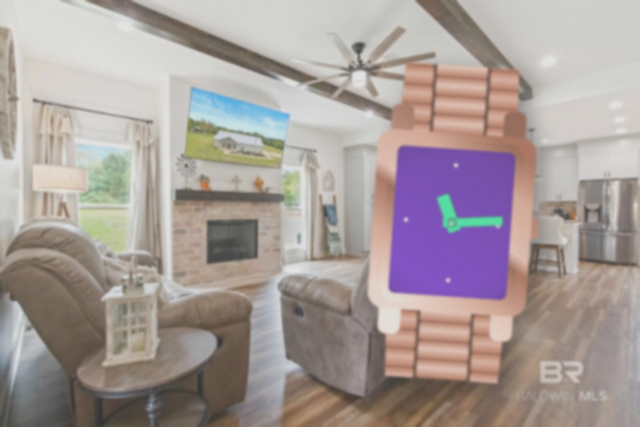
11:14
